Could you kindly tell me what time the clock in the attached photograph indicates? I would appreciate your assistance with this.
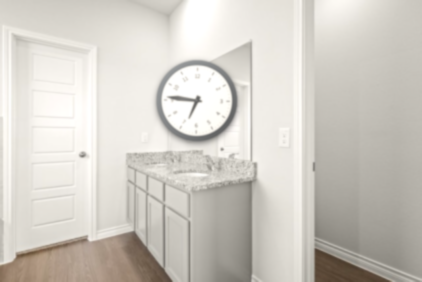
6:46
